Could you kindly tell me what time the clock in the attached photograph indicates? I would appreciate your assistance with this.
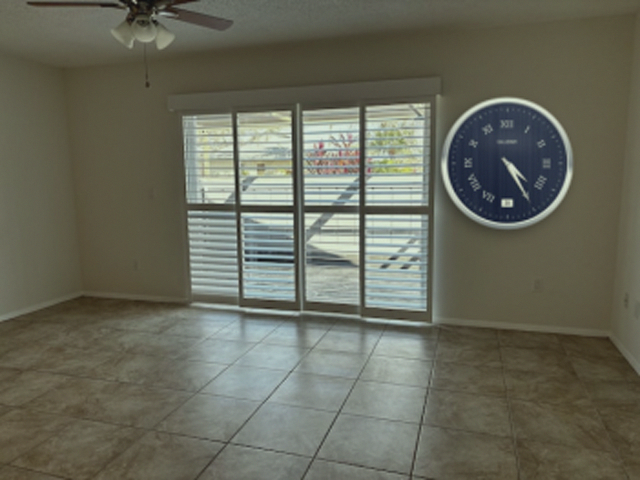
4:25
